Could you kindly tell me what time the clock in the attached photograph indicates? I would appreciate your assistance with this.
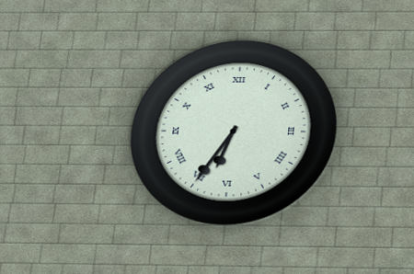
6:35
